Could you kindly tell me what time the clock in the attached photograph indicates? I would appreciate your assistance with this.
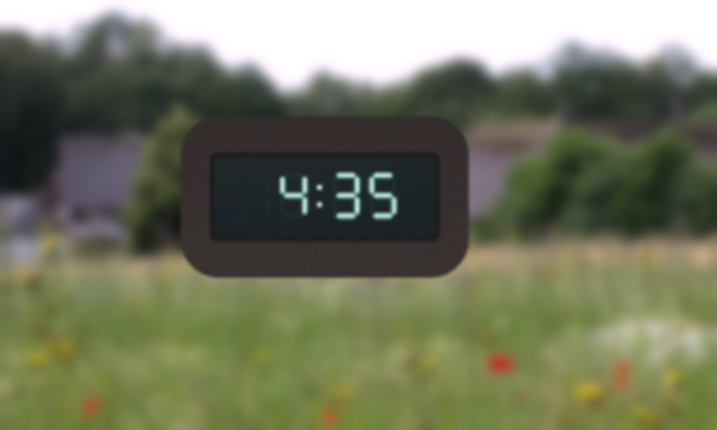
4:35
